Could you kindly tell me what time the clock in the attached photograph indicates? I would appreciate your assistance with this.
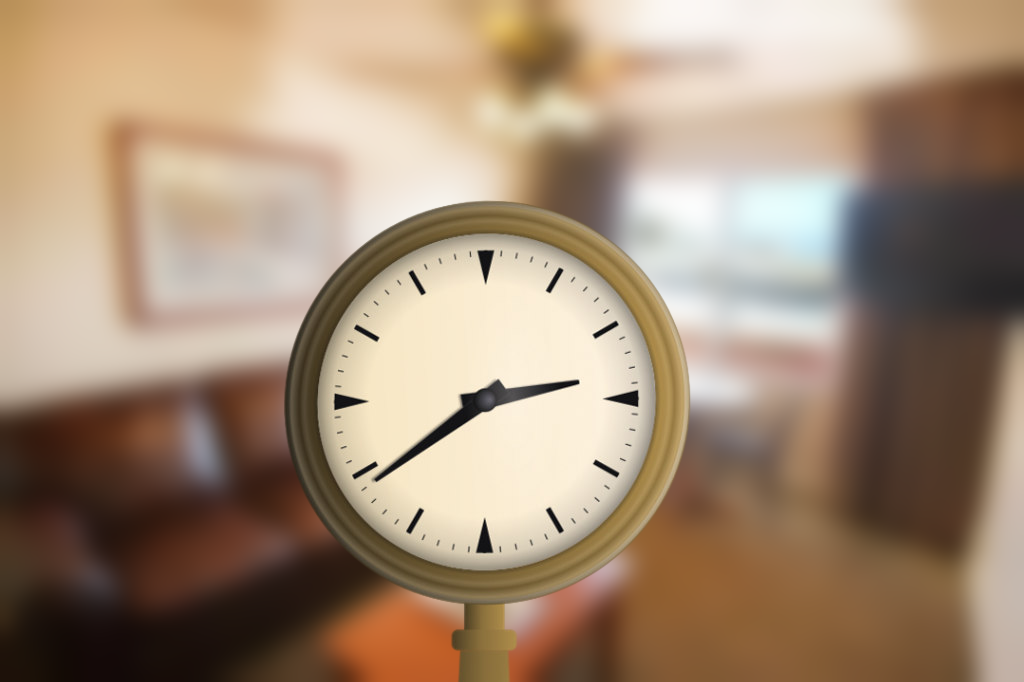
2:39
